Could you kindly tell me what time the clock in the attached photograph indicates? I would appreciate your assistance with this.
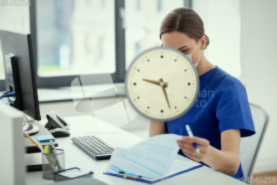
9:27
